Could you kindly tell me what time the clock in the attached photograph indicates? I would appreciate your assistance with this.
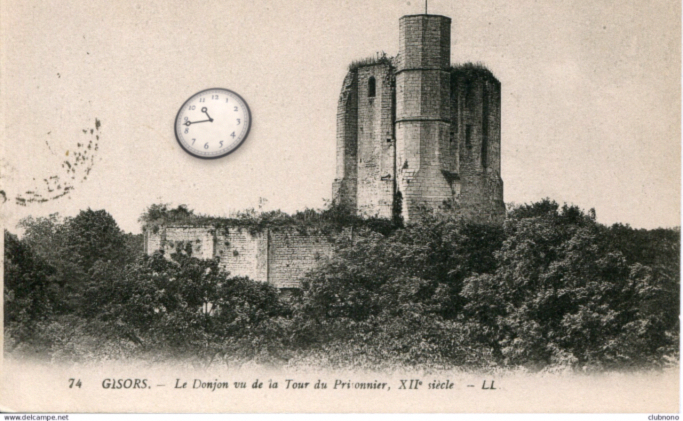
10:43
